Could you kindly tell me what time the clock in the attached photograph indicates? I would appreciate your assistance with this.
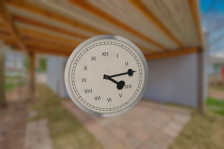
4:14
